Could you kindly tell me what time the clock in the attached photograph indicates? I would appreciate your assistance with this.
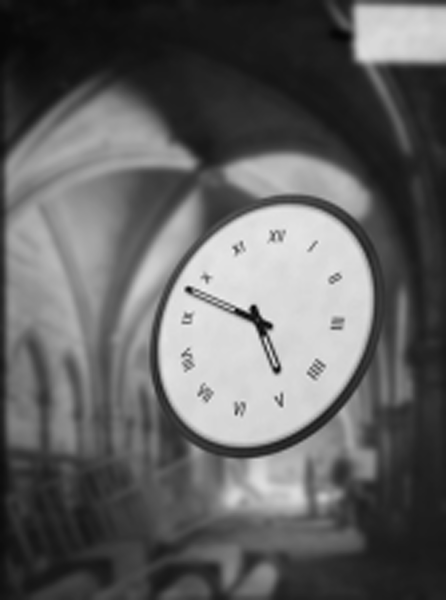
4:48
